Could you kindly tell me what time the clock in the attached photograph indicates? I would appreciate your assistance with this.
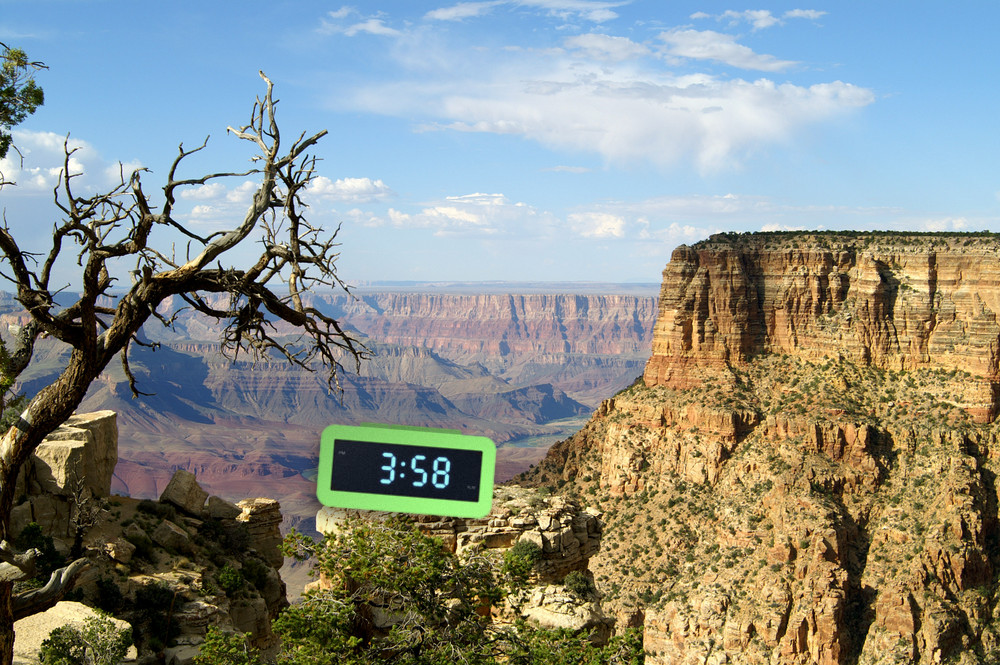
3:58
